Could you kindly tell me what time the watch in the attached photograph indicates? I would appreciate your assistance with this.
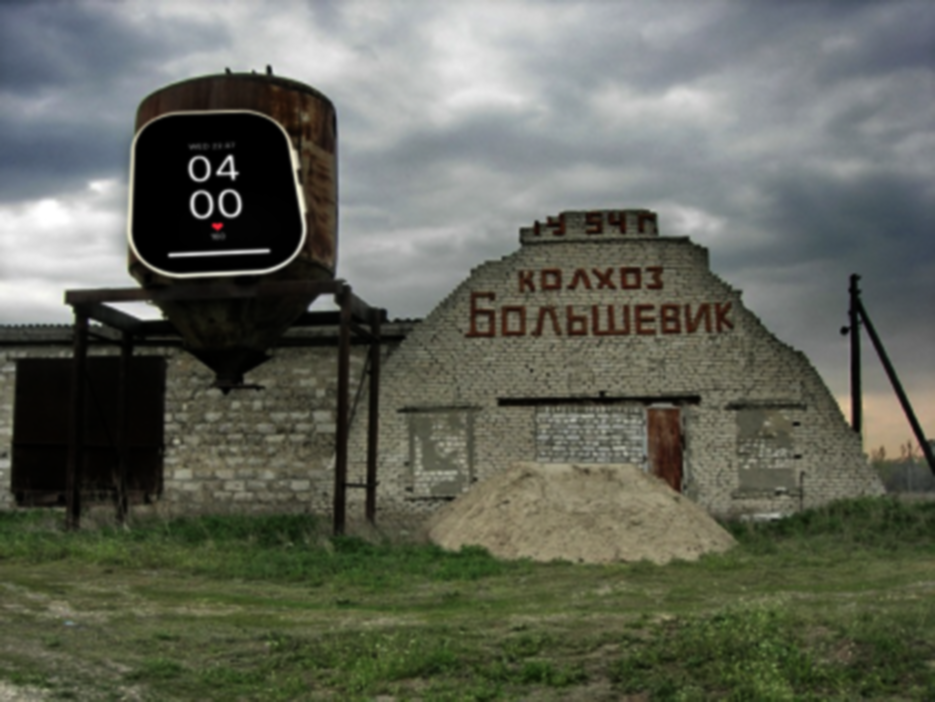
4:00
